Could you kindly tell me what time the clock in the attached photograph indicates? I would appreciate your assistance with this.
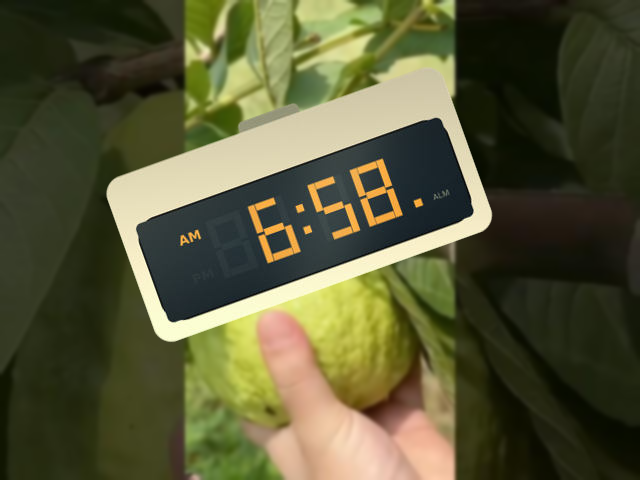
6:58
